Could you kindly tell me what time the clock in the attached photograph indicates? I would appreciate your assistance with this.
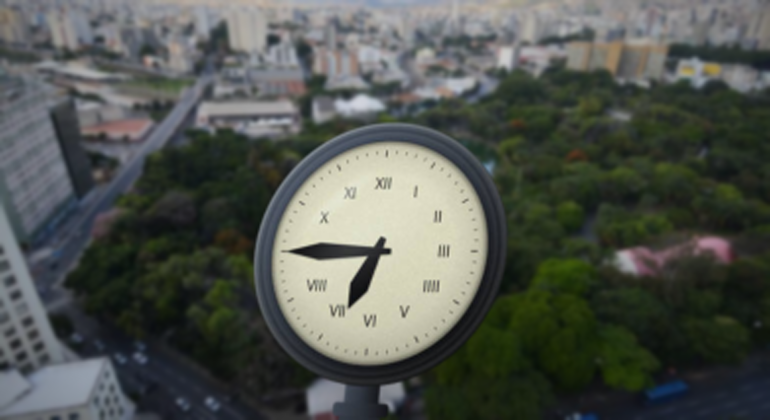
6:45
